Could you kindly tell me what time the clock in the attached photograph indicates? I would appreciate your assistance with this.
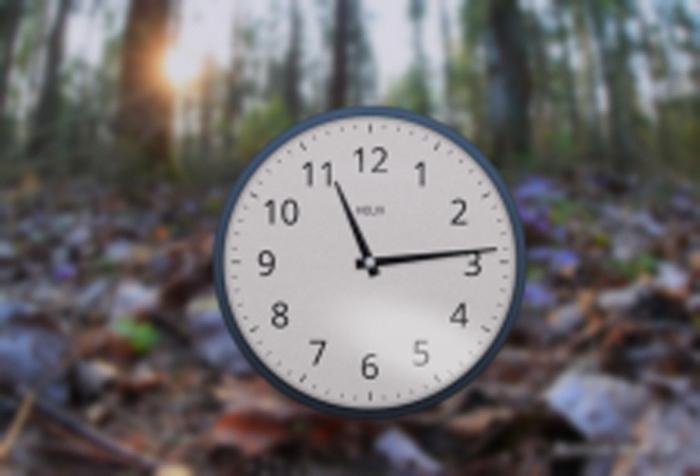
11:14
